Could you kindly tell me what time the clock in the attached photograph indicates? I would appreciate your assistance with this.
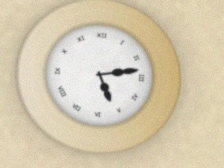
5:13
